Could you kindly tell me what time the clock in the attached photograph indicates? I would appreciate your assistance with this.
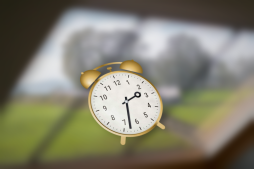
2:33
